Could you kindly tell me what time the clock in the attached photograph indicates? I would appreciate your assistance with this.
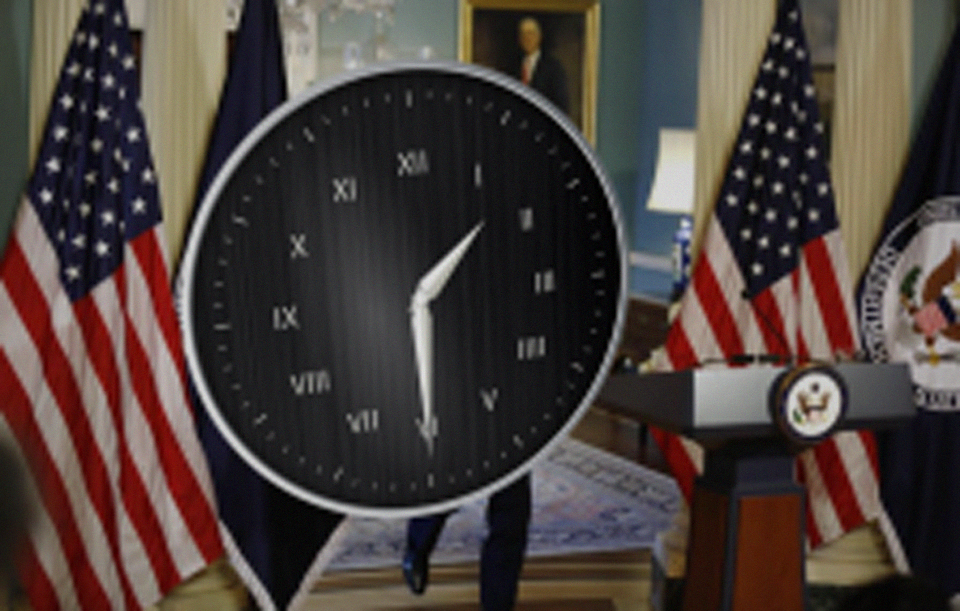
1:30
